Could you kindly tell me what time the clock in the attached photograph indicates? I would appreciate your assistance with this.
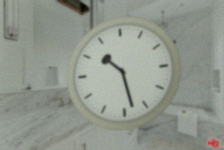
10:28
